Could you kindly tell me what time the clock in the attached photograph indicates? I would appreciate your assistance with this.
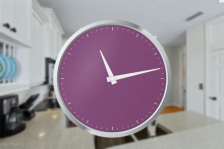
11:13
